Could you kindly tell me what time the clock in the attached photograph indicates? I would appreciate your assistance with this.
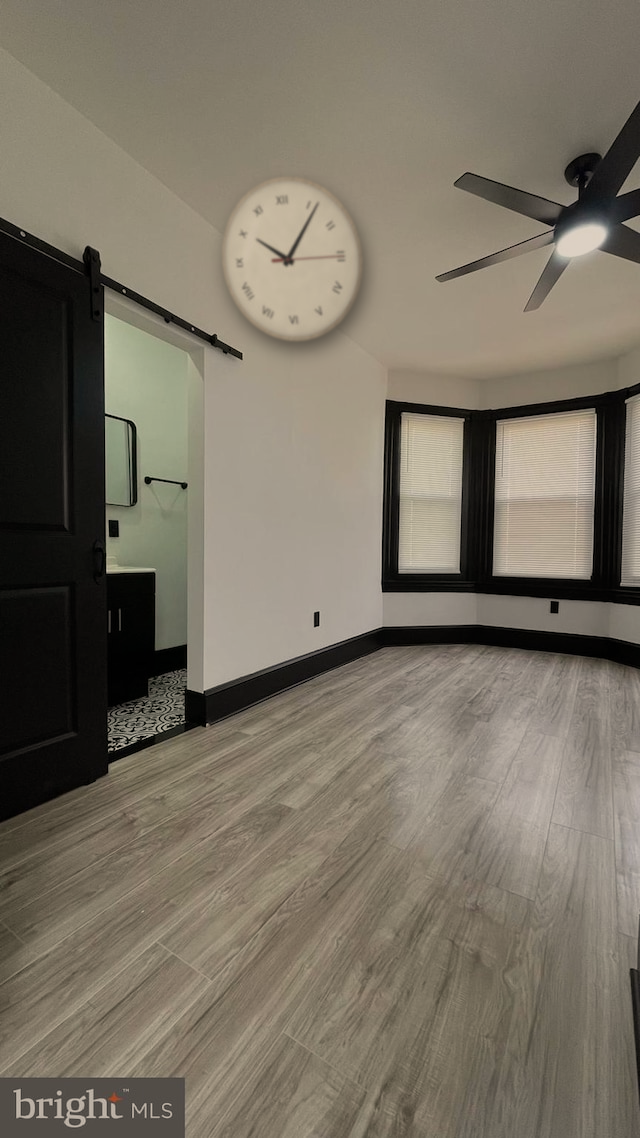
10:06:15
